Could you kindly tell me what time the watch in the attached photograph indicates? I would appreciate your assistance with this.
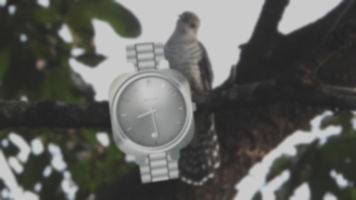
8:29
